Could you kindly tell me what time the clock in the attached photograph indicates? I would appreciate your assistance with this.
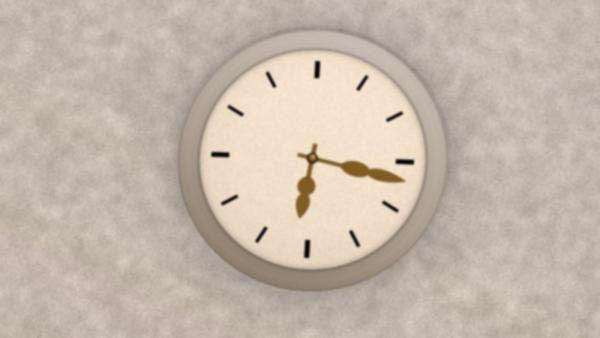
6:17
